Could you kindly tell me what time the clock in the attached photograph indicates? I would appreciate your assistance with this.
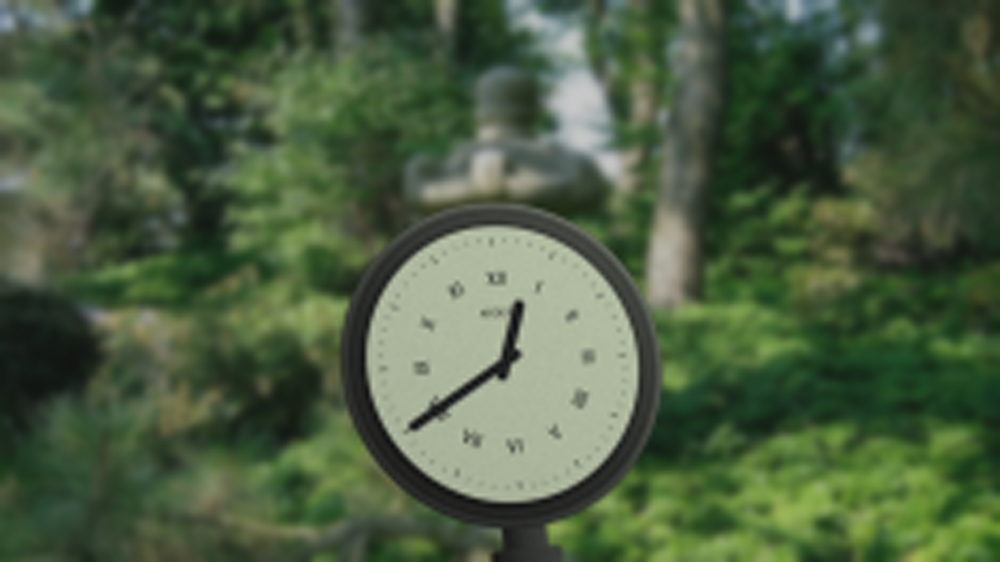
12:40
